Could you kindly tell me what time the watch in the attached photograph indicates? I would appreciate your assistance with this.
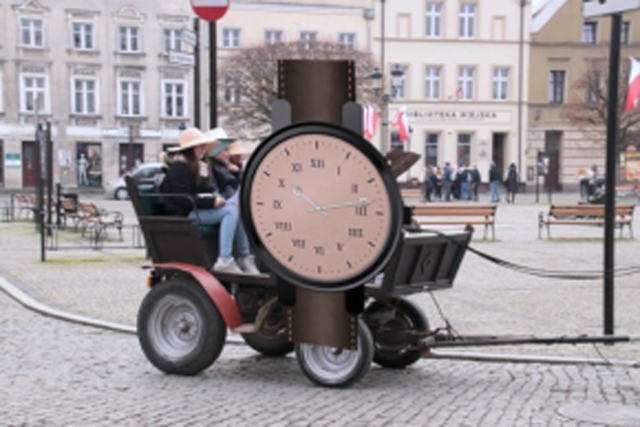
10:13
